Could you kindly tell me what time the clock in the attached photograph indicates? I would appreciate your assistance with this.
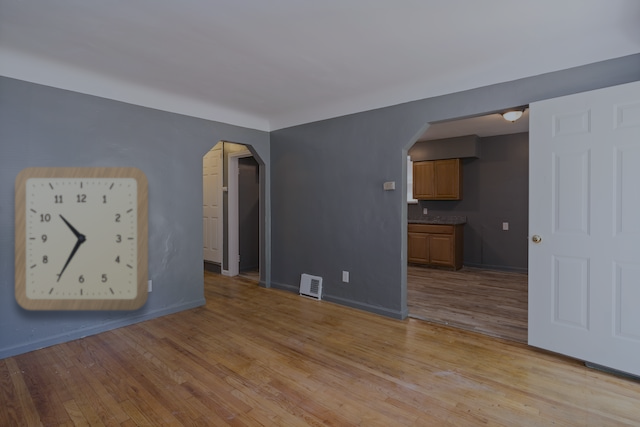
10:35
